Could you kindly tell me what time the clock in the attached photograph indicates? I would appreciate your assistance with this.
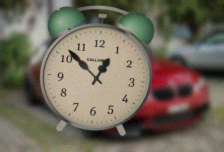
12:52
